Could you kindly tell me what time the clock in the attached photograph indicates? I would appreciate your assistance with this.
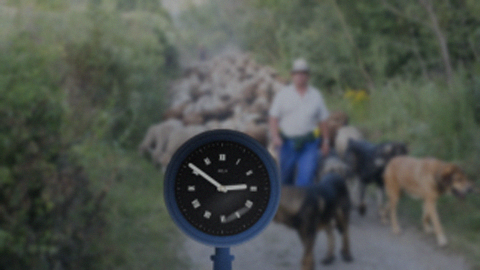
2:51
